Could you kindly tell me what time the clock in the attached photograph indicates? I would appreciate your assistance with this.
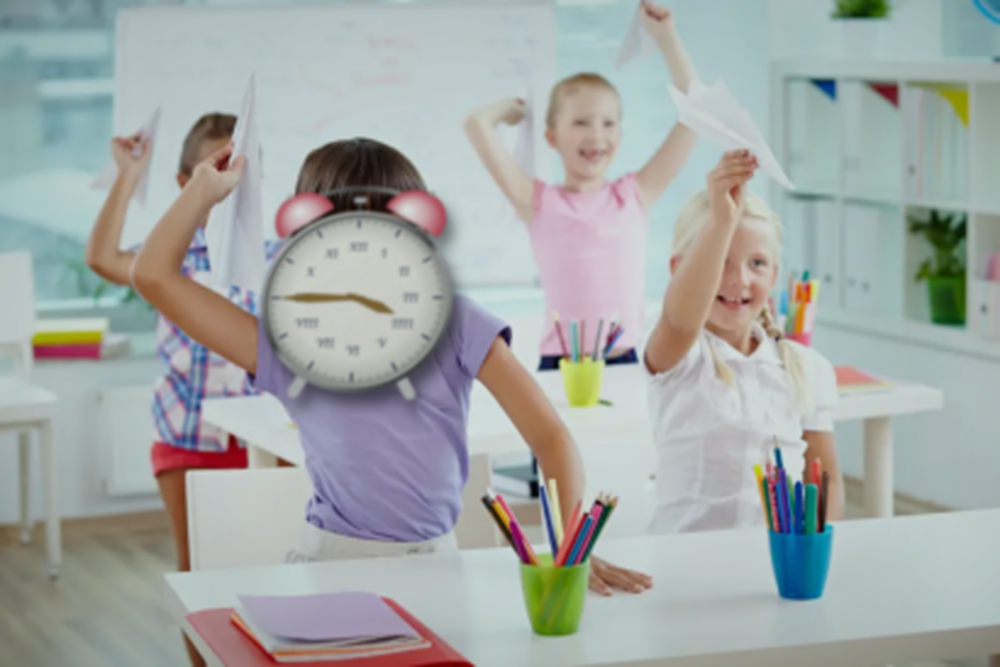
3:45
